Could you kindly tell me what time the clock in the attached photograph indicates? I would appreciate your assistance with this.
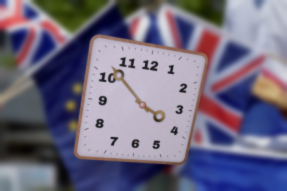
3:52
